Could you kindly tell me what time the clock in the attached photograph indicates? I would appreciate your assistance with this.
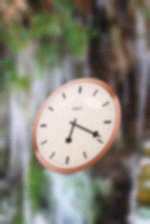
6:19
